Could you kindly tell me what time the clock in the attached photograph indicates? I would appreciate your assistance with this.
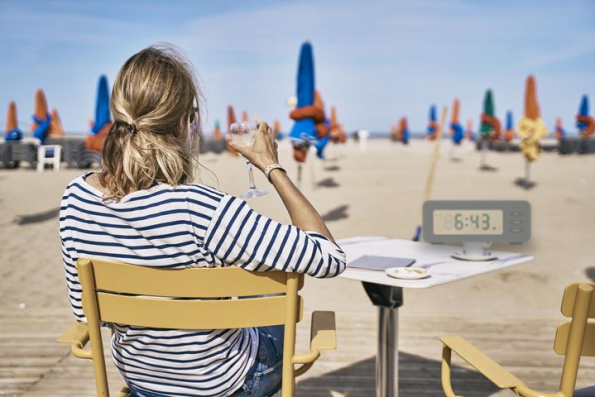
6:43
